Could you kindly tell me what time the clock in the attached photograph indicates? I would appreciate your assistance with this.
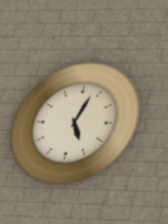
5:03
